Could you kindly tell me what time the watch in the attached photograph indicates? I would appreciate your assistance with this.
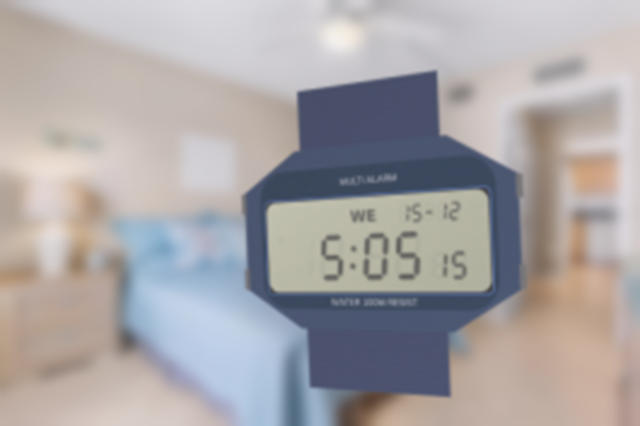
5:05:15
